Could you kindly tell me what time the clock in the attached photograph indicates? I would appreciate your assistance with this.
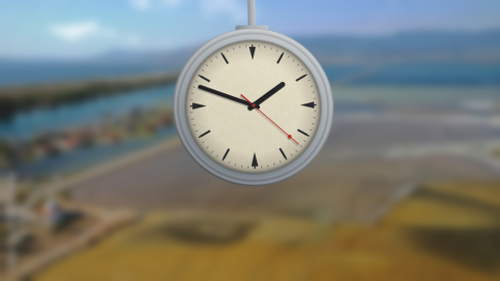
1:48:22
